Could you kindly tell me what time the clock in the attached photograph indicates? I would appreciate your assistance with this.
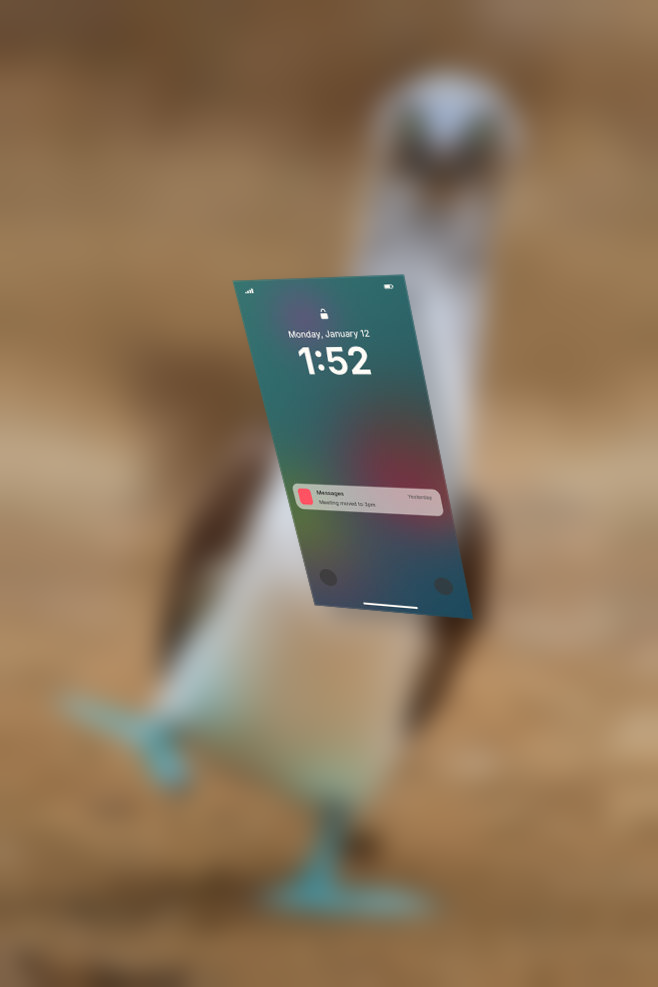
1:52
